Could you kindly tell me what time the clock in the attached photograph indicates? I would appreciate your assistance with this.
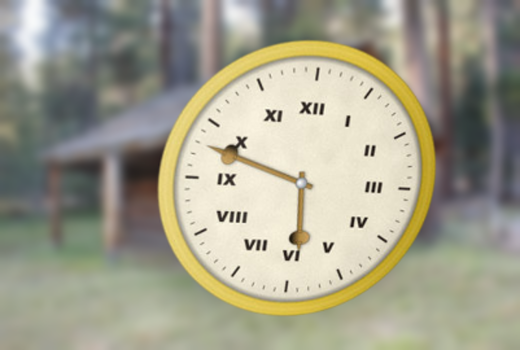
5:48
